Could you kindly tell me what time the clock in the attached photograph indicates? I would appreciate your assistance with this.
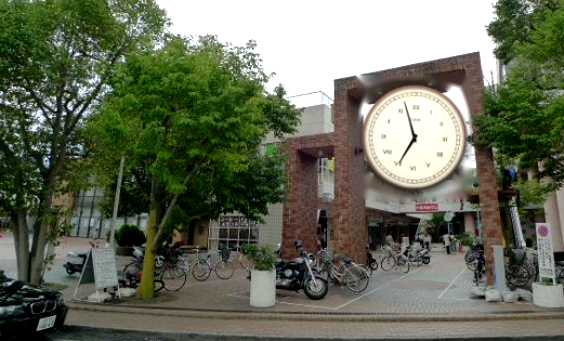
6:57
